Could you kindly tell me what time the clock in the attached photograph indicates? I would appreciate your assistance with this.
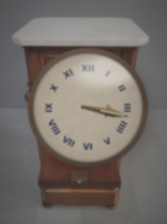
3:17
